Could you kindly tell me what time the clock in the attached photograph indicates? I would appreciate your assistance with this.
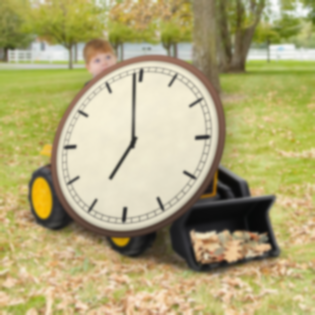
6:59
